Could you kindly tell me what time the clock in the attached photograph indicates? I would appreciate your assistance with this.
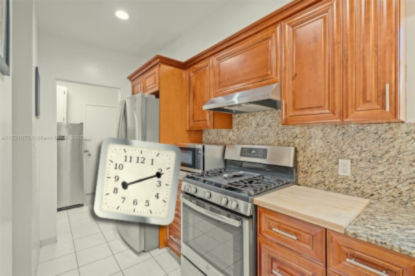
8:11
